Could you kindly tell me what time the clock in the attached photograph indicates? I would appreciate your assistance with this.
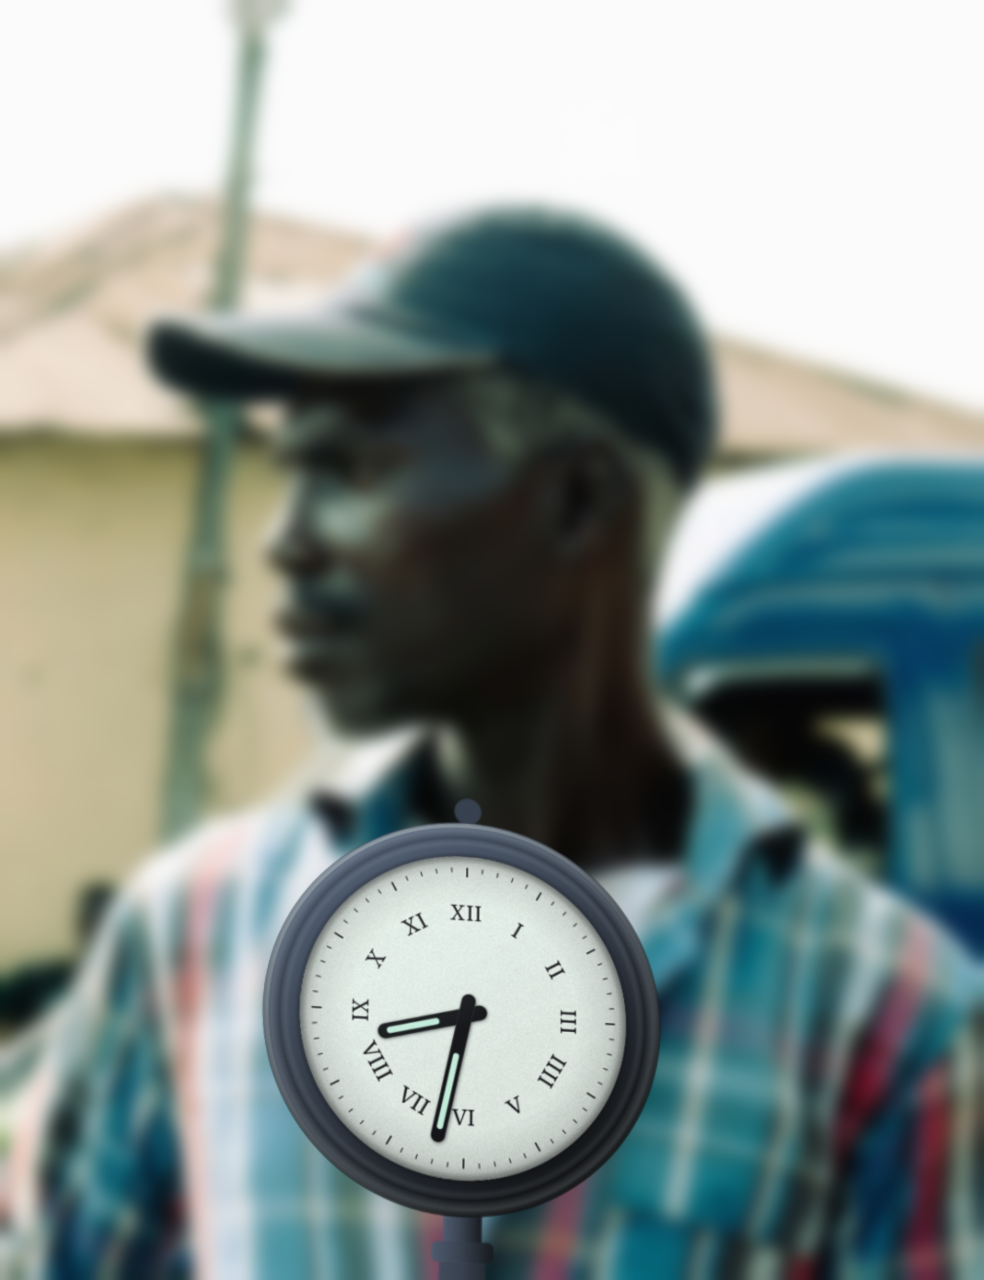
8:32
